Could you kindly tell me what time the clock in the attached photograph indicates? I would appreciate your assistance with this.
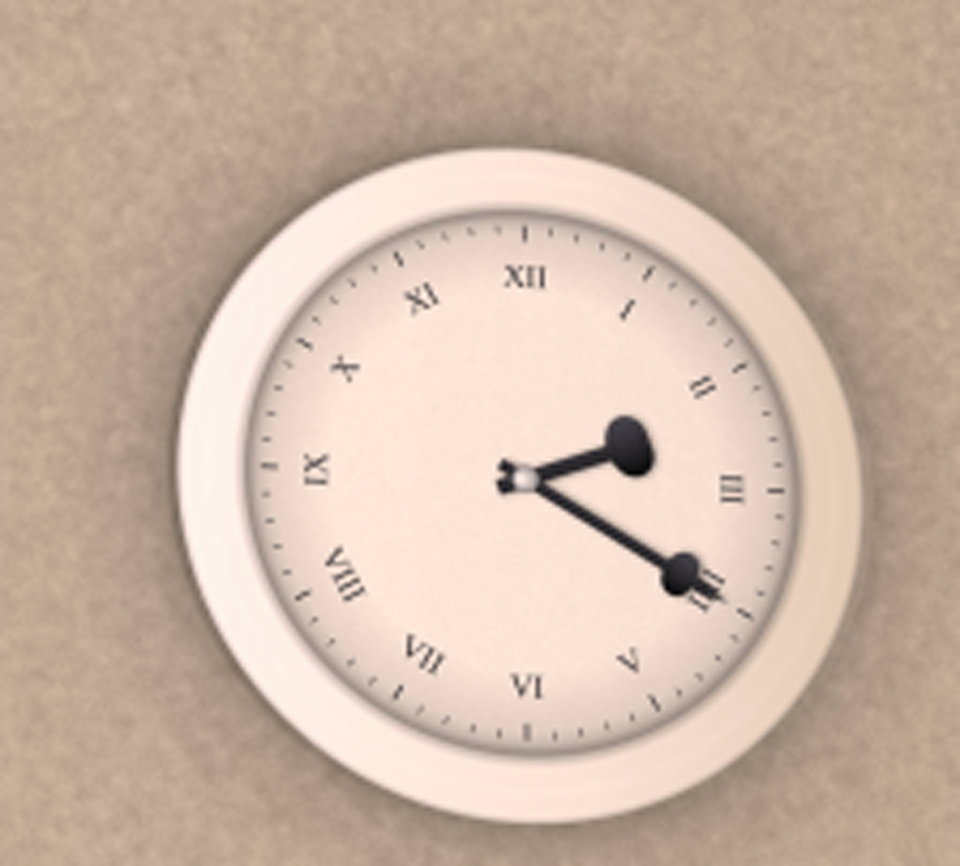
2:20
